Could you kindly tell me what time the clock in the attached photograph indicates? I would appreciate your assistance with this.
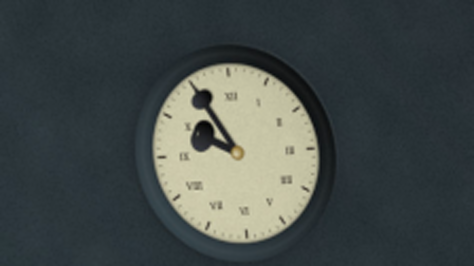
9:55
